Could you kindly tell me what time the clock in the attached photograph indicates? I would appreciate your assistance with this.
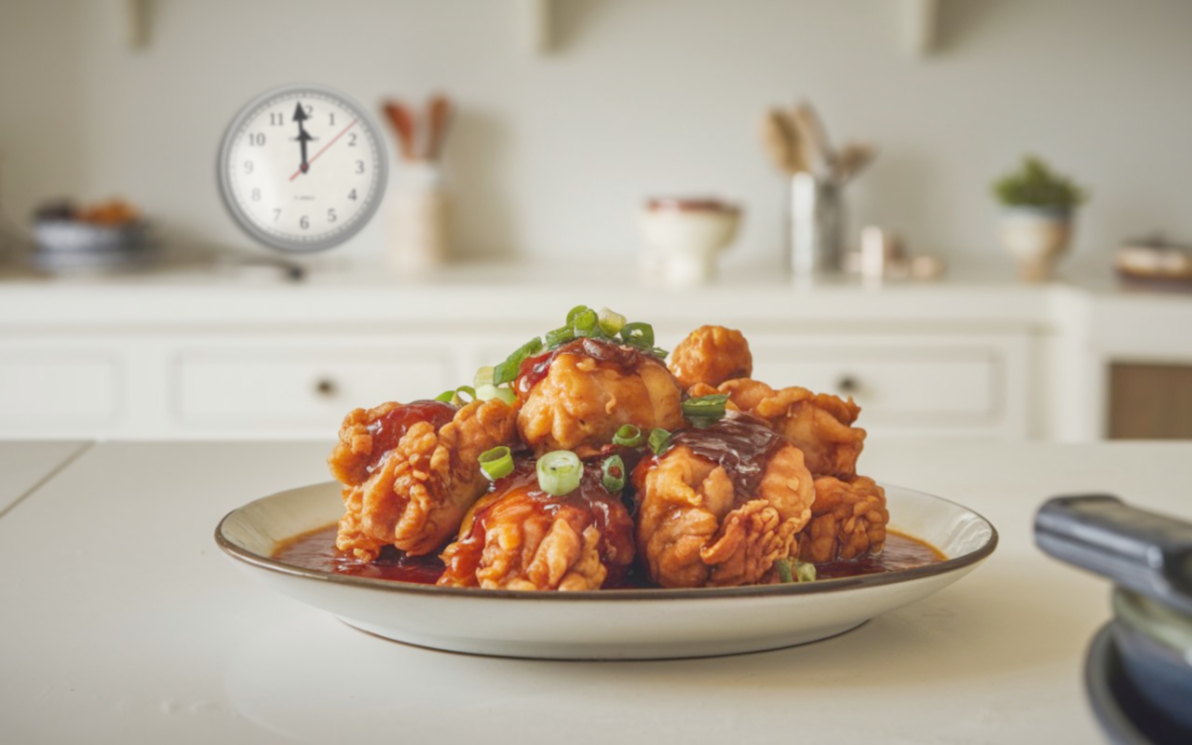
11:59:08
